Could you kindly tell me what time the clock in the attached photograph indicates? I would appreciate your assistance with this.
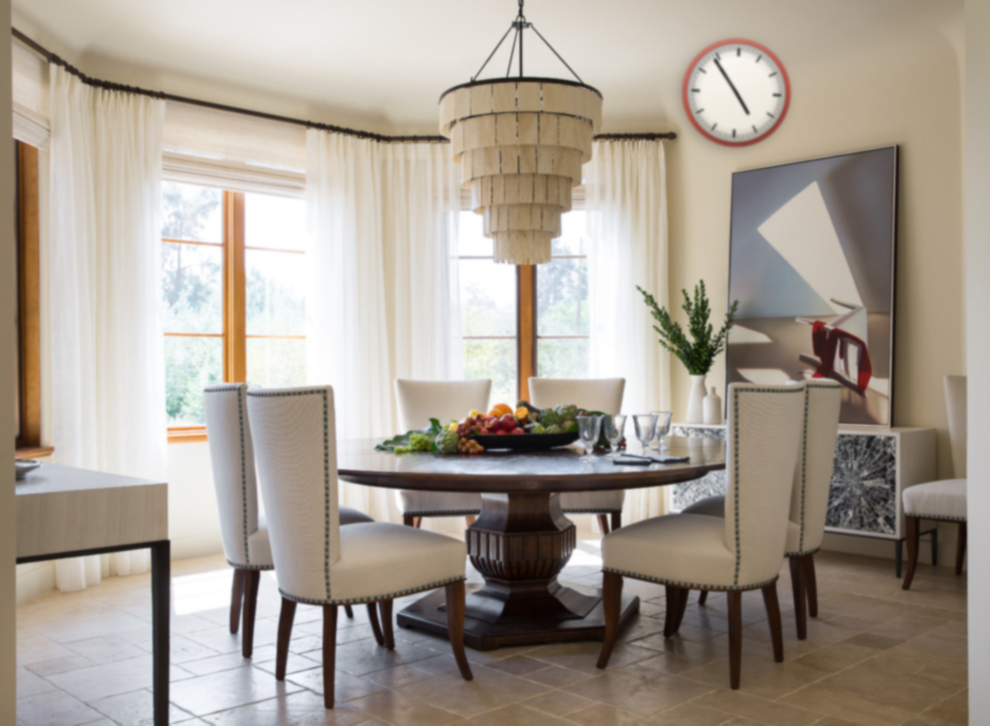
4:54
